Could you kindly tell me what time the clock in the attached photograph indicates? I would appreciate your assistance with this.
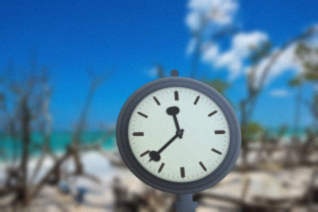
11:38
